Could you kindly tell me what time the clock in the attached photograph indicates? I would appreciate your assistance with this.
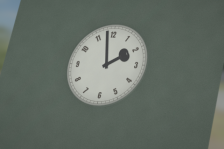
1:58
